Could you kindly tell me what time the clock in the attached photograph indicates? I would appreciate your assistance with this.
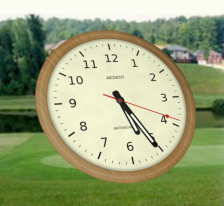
5:25:19
